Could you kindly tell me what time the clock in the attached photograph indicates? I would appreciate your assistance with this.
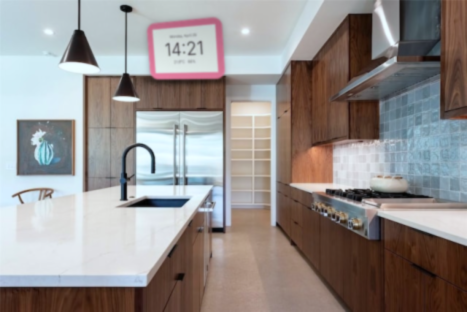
14:21
